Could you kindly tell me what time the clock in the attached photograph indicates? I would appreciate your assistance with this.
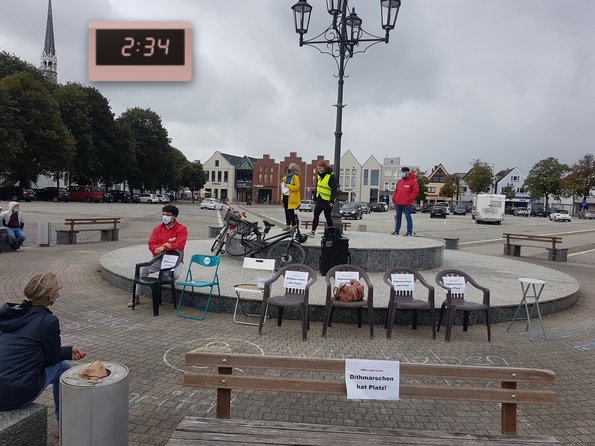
2:34
